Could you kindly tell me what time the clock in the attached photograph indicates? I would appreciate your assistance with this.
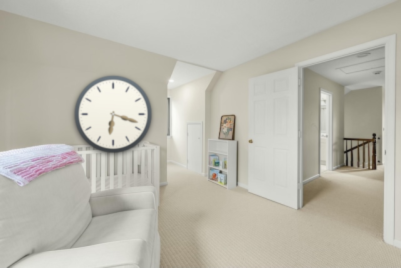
6:18
